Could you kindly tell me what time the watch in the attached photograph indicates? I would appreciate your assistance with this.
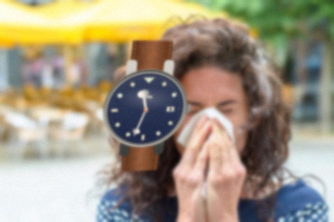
11:33
